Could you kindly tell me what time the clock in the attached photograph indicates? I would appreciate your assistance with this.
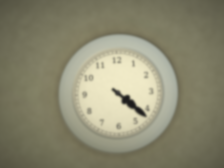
4:22
